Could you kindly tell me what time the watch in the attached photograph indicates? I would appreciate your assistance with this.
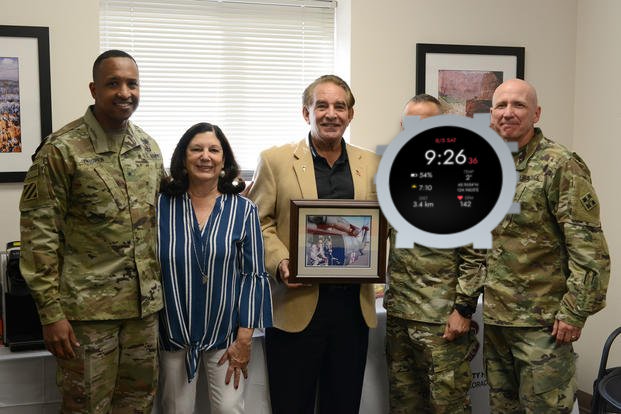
9:26
